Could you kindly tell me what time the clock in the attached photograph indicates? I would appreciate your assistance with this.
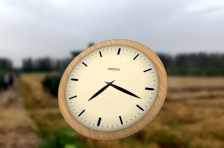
7:18
